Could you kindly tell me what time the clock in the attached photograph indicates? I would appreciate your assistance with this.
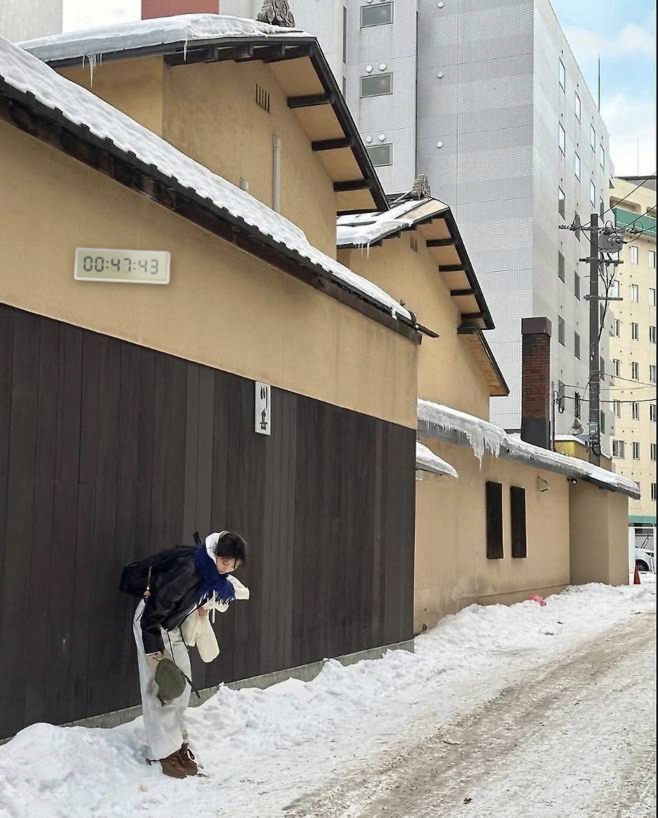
0:47:43
